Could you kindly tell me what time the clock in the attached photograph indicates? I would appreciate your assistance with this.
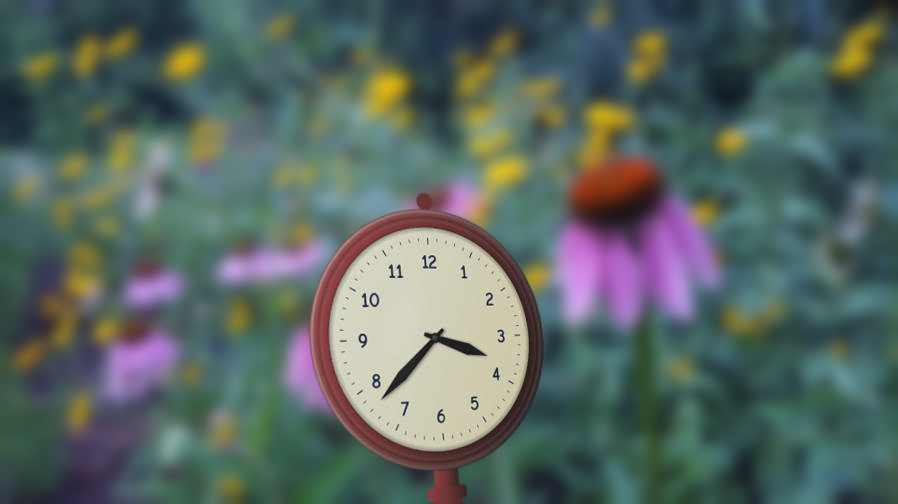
3:38
